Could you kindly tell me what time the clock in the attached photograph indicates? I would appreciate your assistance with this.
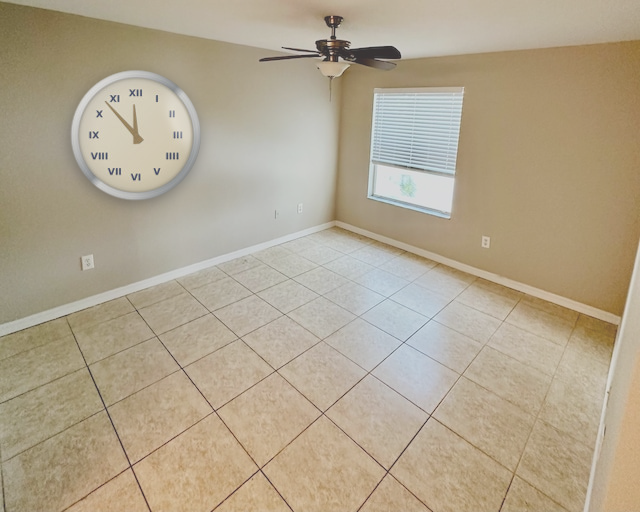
11:53
